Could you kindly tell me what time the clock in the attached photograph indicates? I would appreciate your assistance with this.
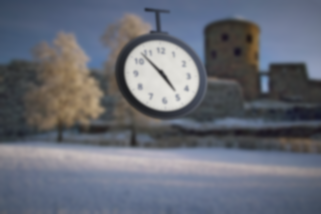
4:53
